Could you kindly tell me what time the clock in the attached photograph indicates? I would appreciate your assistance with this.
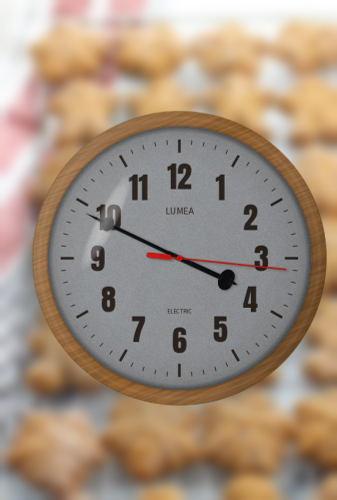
3:49:16
